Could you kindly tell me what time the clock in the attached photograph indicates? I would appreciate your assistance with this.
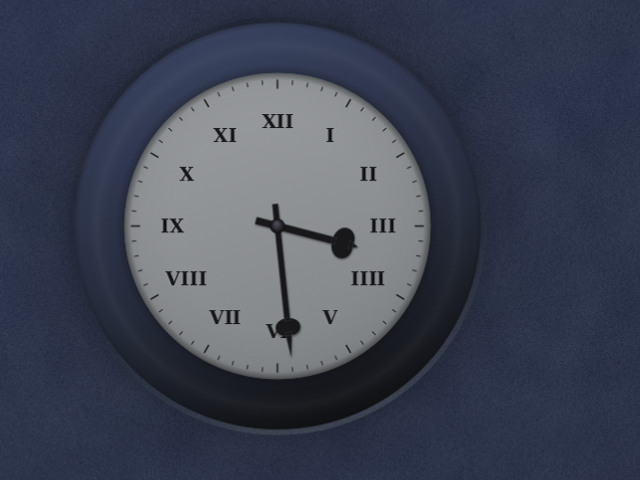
3:29
